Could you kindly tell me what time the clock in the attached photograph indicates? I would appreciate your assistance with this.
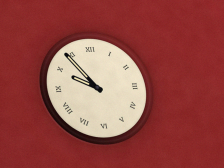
9:54
